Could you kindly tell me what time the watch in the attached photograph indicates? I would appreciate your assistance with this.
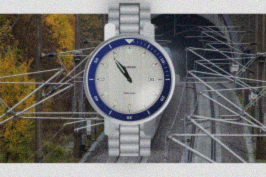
10:54
